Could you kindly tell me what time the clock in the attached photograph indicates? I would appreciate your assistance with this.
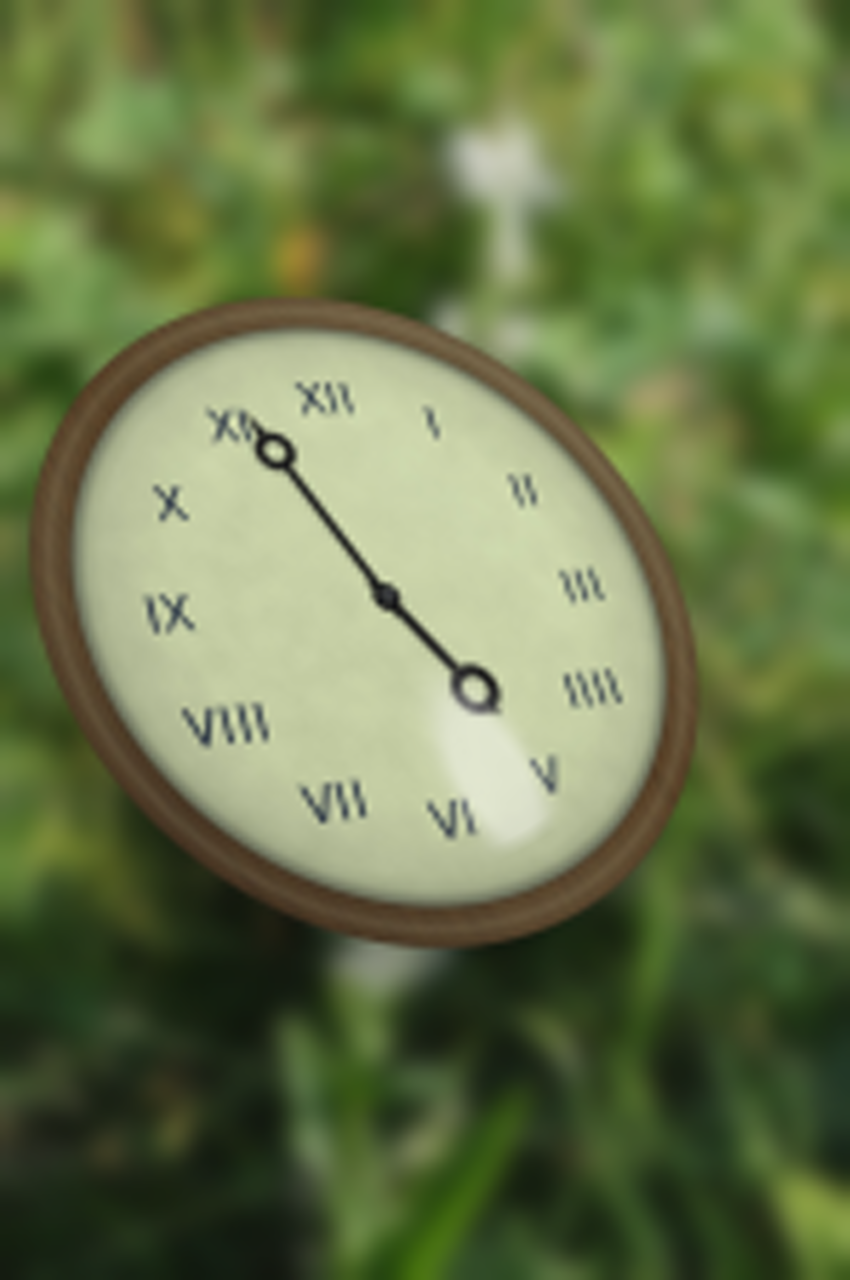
4:56
